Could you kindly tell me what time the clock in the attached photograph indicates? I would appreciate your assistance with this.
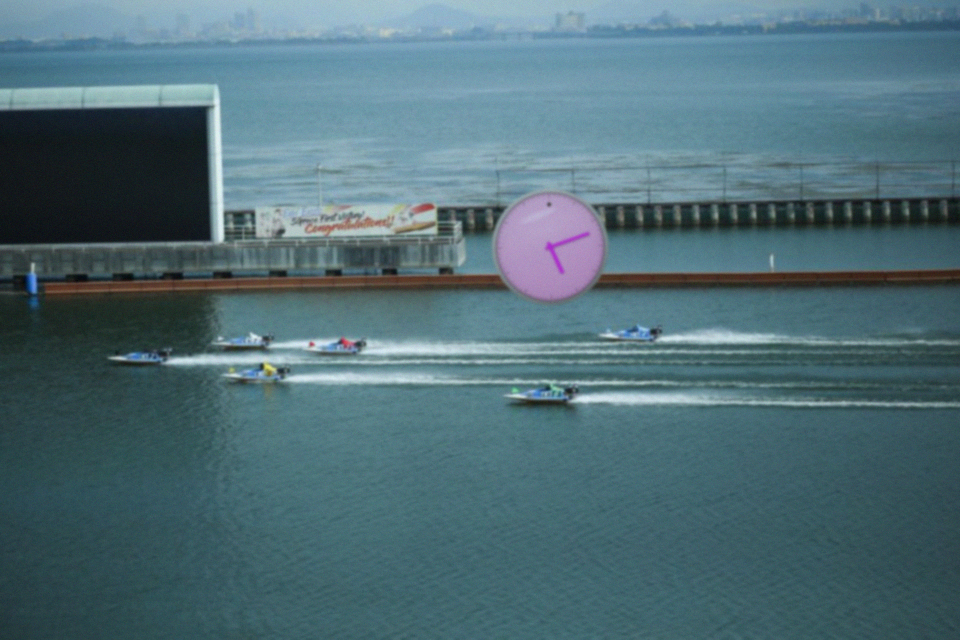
5:12
